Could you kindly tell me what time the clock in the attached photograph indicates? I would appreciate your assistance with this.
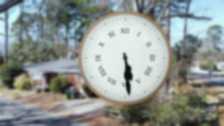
5:29
